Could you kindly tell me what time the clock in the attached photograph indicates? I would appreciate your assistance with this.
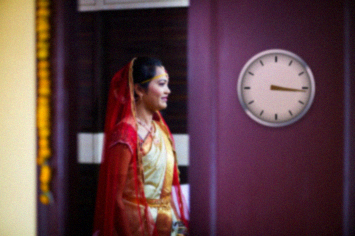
3:16
